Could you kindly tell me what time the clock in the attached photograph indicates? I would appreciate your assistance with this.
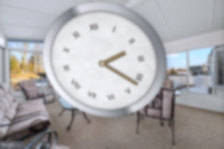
2:22
